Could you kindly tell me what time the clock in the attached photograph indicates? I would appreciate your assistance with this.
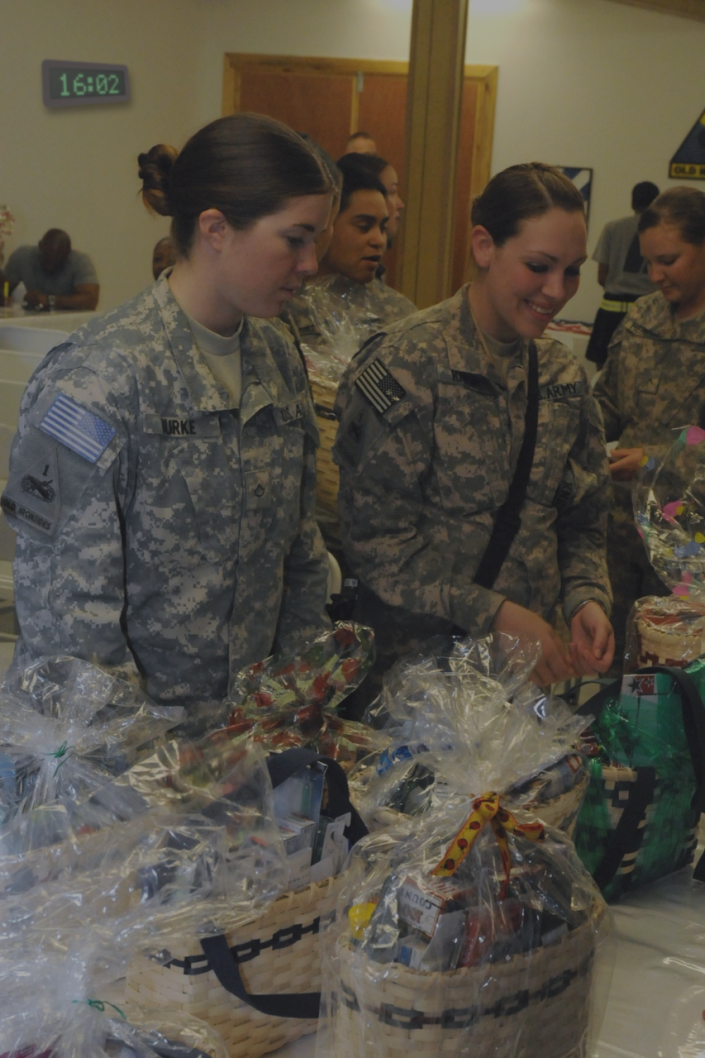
16:02
